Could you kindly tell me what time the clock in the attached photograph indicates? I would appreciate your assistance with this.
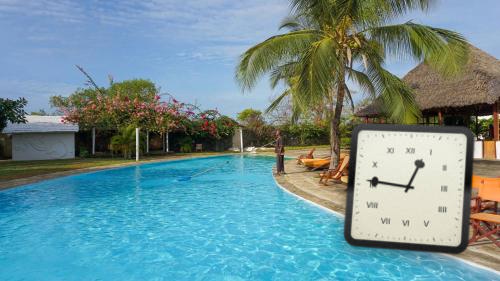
12:46
